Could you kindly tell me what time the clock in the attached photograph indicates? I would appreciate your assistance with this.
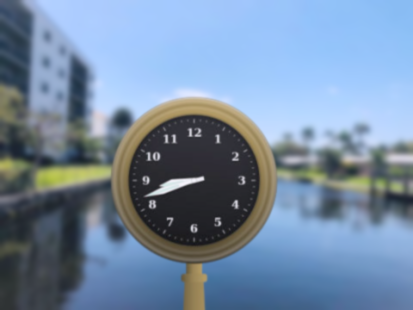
8:42
